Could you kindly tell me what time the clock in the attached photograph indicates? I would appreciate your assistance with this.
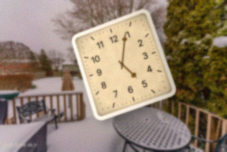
5:04
